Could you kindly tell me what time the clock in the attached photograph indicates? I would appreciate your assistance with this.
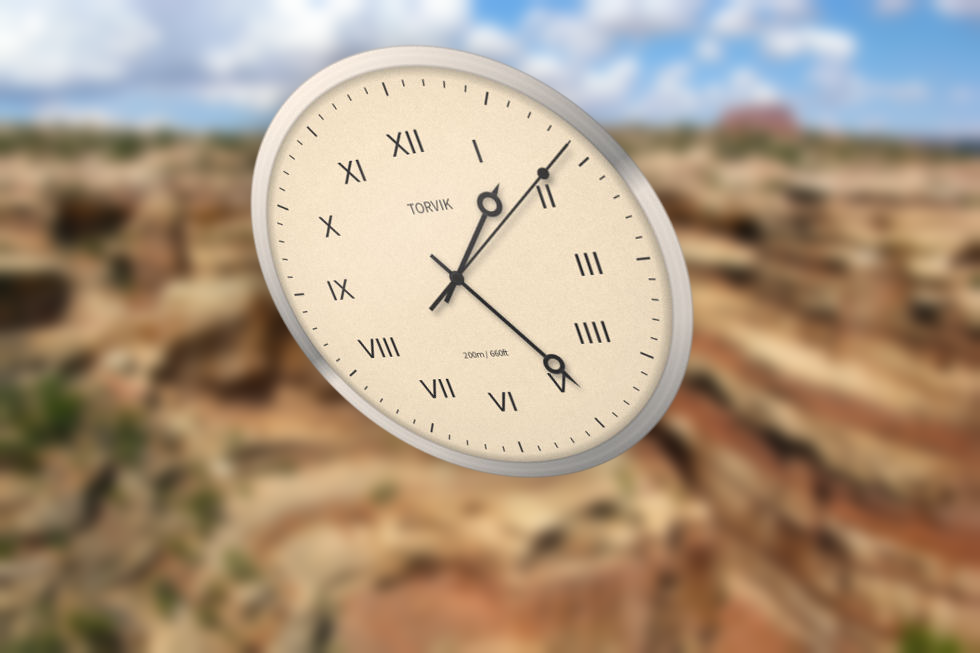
1:24:09
